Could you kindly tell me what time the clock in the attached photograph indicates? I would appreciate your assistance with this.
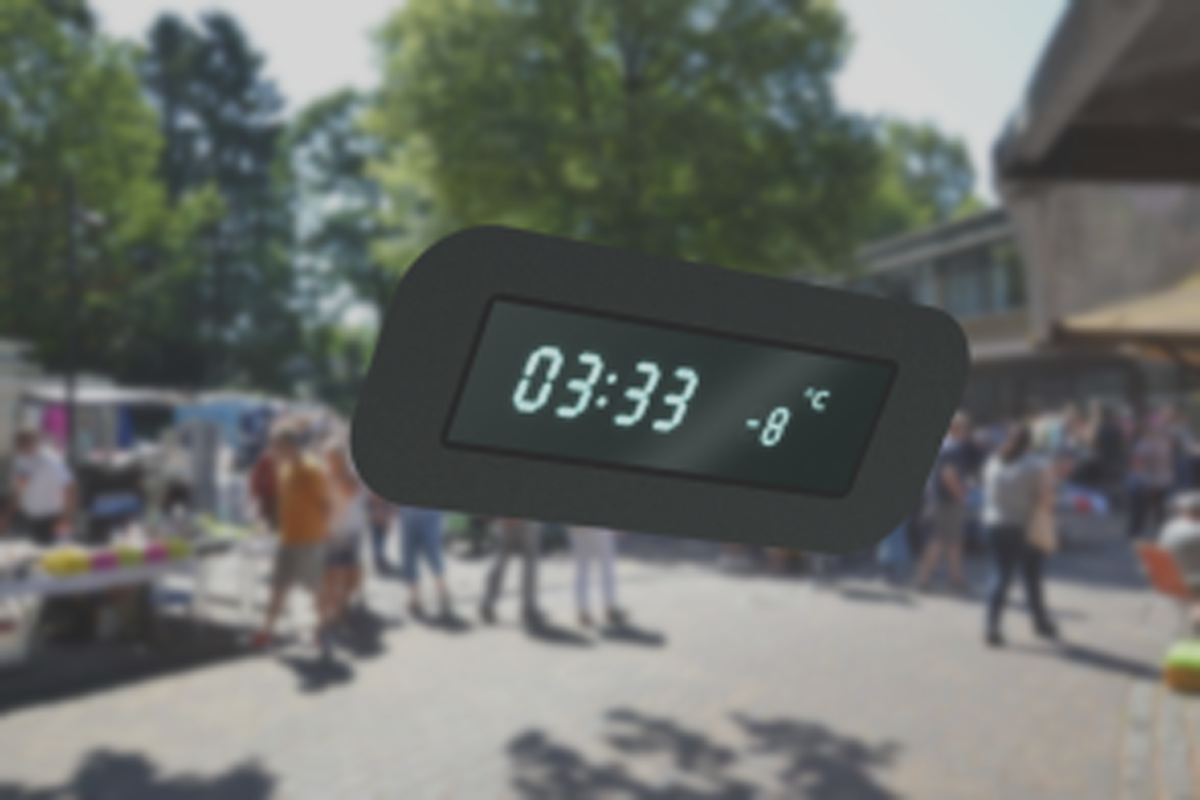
3:33
